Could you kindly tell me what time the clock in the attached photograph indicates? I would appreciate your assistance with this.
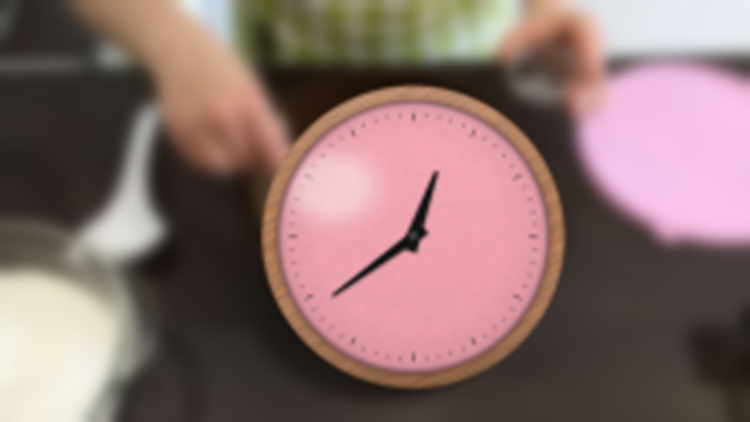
12:39
